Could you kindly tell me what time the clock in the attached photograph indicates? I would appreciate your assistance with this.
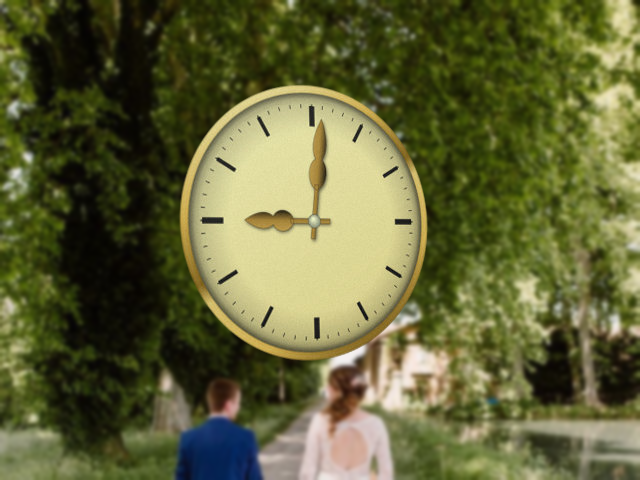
9:01
